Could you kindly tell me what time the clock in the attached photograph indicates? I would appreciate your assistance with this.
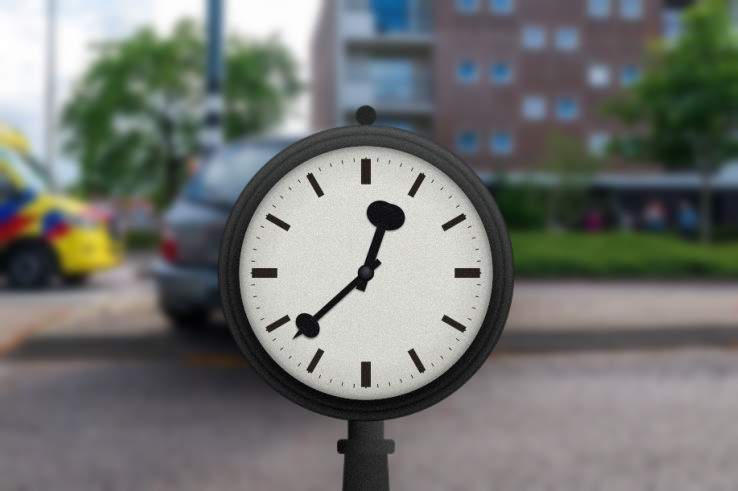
12:38
